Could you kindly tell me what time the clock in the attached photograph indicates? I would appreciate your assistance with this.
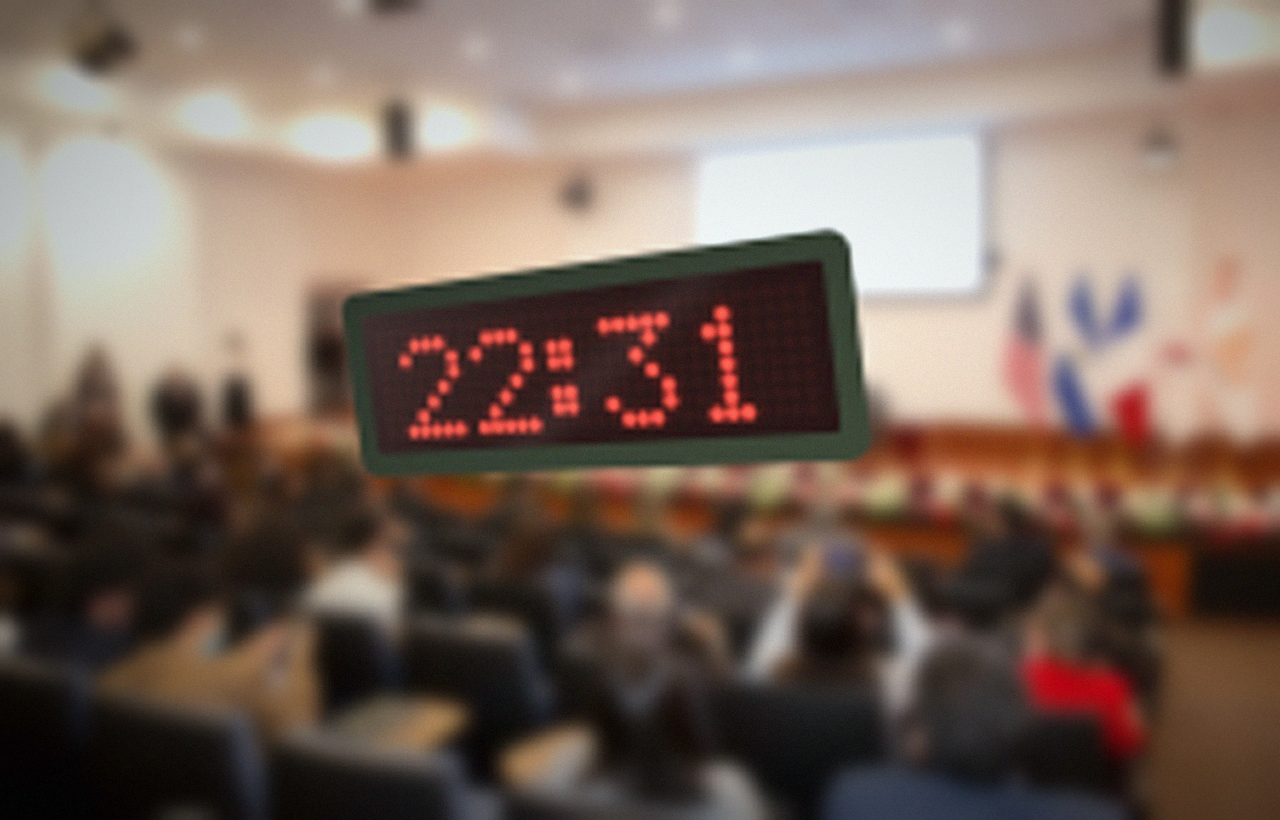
22:31
